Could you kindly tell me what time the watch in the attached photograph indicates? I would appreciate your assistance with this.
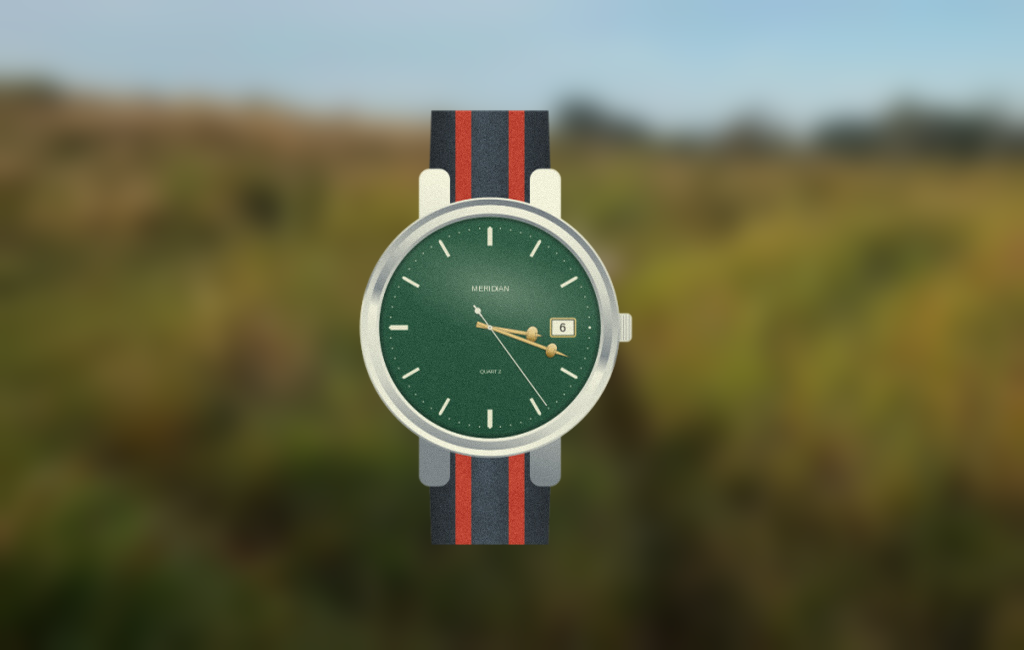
3:18:24
